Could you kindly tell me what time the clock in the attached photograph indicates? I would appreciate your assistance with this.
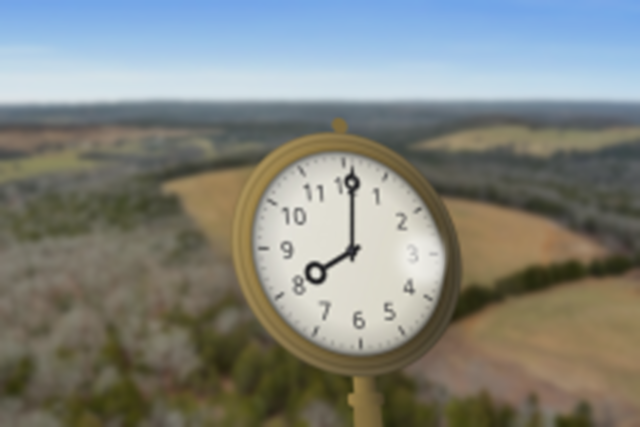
8:01
